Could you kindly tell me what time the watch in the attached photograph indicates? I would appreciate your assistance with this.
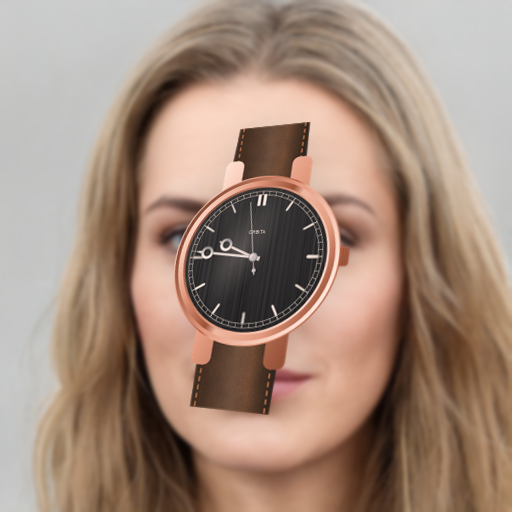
9:45:58
